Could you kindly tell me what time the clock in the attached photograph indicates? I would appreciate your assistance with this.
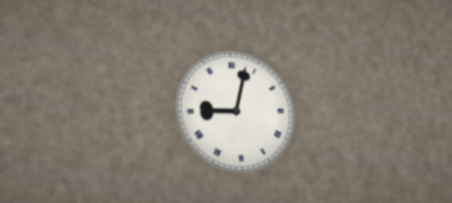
9:03
